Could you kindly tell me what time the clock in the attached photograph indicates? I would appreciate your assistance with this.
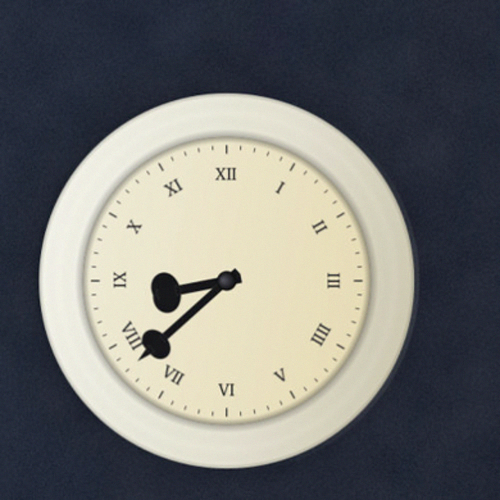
8:38
